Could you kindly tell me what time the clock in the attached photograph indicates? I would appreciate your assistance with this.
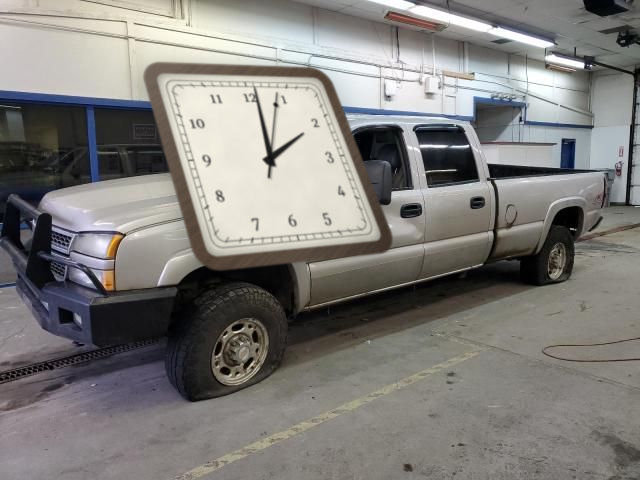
2:01:04
